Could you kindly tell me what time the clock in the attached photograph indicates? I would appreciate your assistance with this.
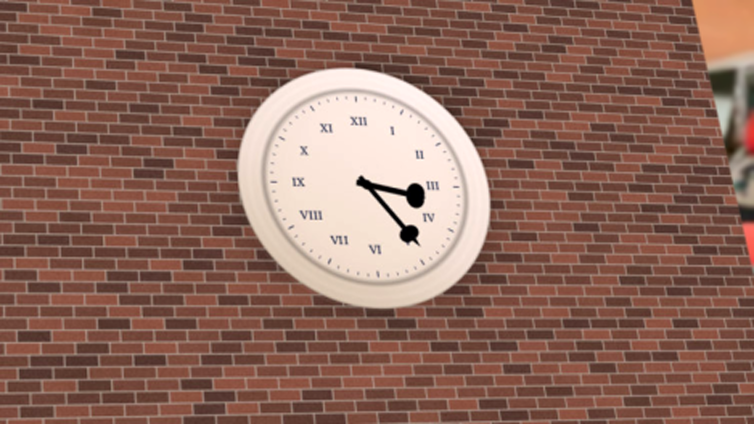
3:24
